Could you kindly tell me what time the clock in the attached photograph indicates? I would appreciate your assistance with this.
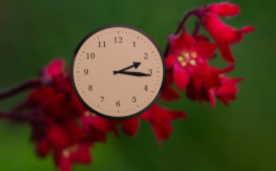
2:16
